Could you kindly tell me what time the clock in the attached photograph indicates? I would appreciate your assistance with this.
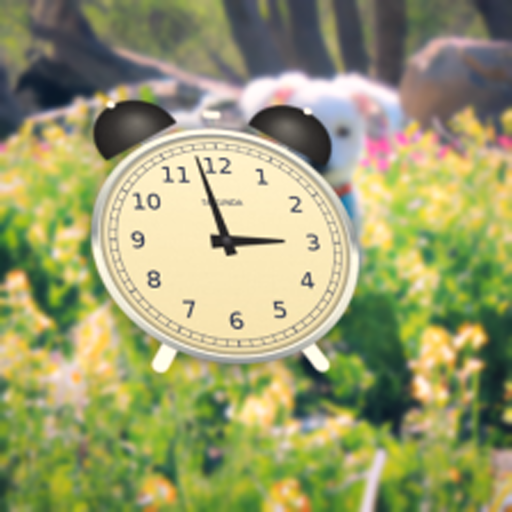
2:58
